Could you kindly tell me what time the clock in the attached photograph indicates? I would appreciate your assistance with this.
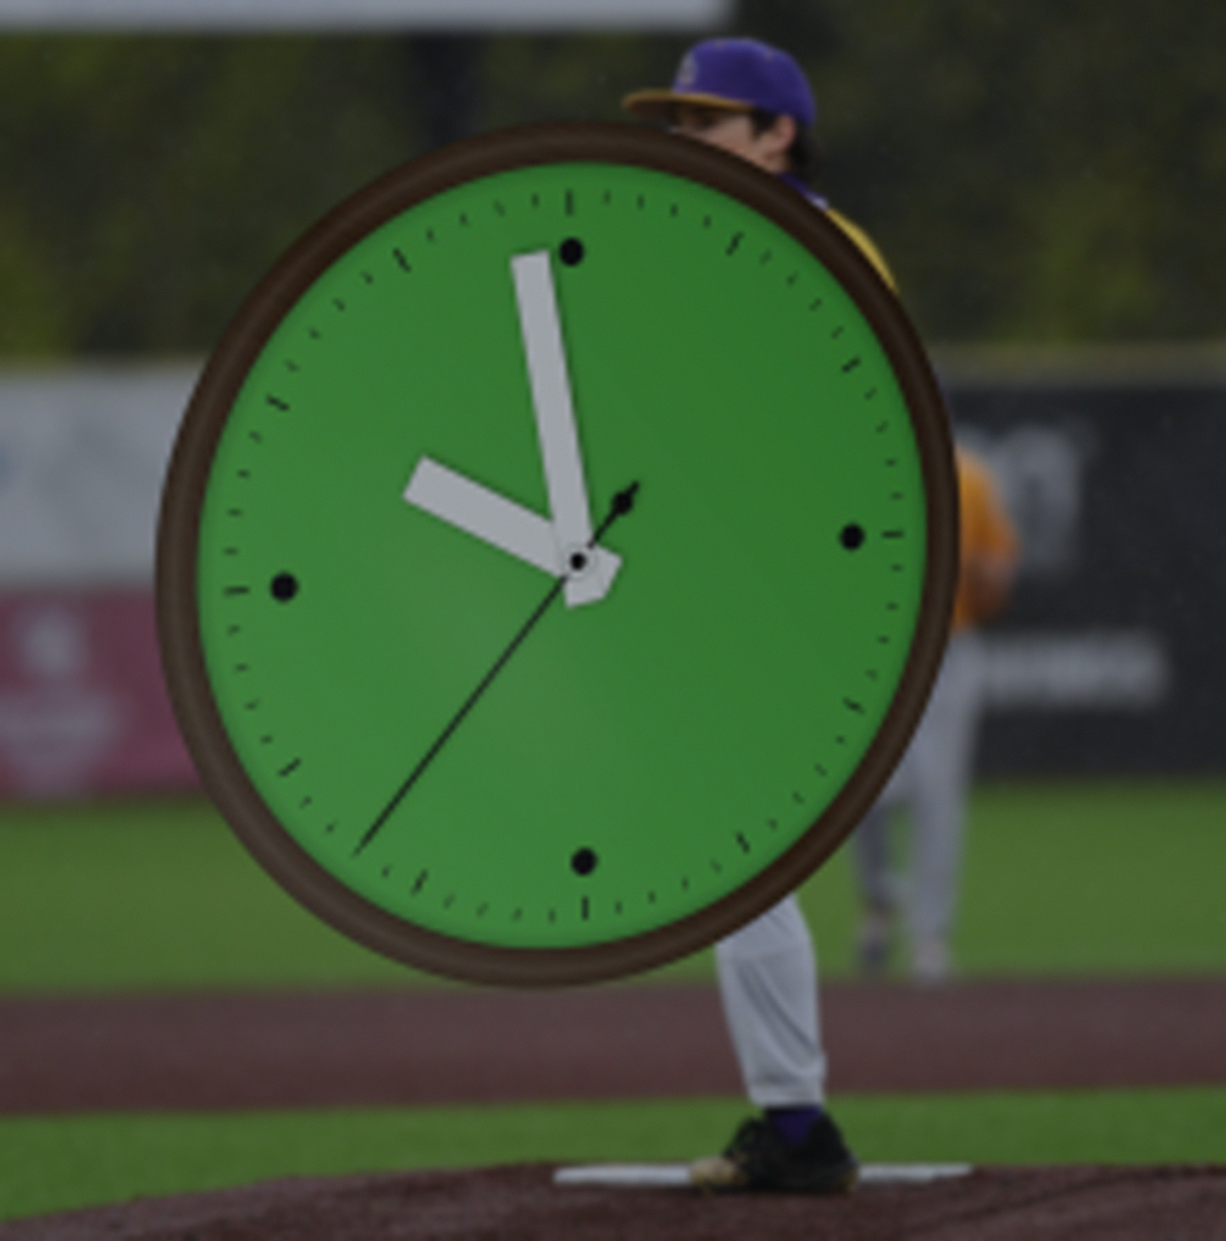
9:58:37
